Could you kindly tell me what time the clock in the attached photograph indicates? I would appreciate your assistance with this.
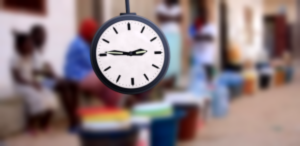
2:46
